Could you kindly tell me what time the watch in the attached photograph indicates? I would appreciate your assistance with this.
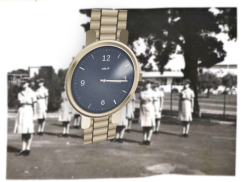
3:16
